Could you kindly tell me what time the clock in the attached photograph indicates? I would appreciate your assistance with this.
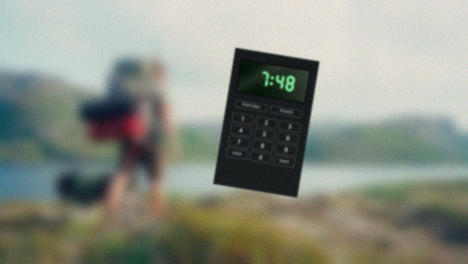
7:48
